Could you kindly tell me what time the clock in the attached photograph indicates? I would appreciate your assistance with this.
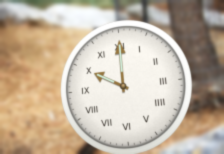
10:00
